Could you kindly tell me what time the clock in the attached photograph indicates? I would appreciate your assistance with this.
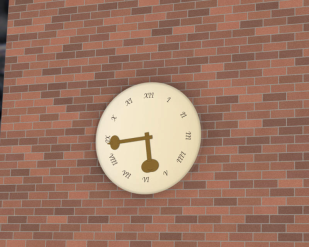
5:44
